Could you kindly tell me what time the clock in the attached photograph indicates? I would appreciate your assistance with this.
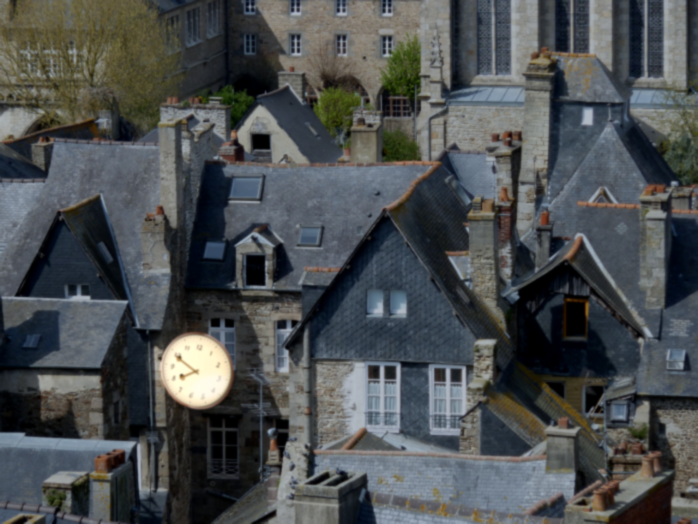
7:49
